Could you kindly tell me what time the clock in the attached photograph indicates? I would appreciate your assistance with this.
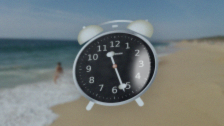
11:27
